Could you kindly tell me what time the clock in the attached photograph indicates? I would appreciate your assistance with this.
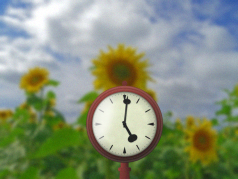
5:01
